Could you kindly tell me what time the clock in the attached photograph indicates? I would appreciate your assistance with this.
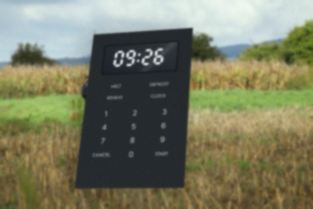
9:26
